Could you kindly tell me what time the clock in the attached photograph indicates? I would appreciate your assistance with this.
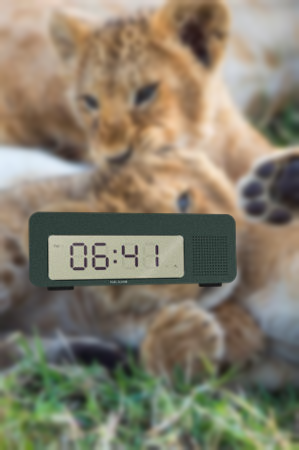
6:41
